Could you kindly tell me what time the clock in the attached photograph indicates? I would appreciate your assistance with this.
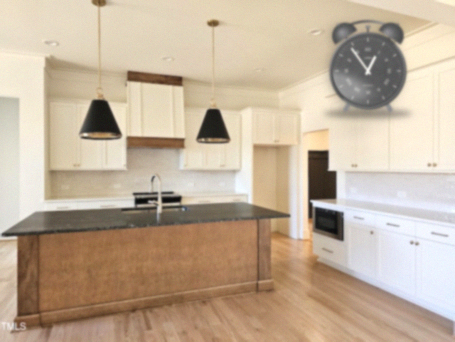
12:54
